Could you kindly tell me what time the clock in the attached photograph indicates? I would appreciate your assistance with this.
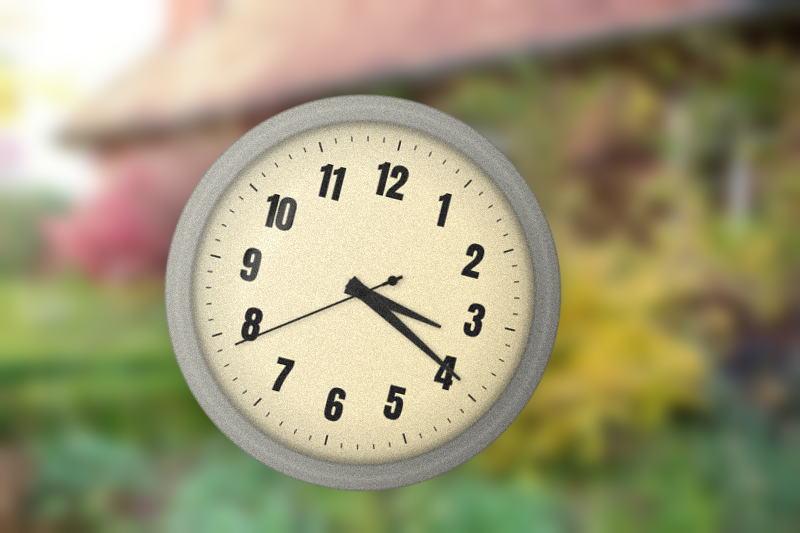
3:19:39
